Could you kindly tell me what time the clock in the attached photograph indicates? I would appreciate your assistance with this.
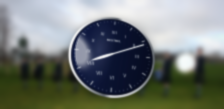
8:11
